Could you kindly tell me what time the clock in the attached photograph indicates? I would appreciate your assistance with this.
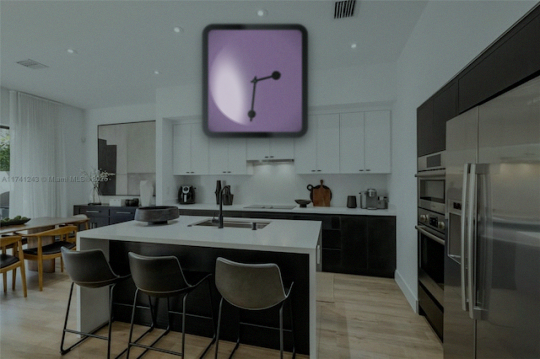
2:31
